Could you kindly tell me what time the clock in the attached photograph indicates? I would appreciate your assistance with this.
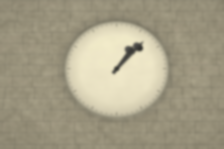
1:07
